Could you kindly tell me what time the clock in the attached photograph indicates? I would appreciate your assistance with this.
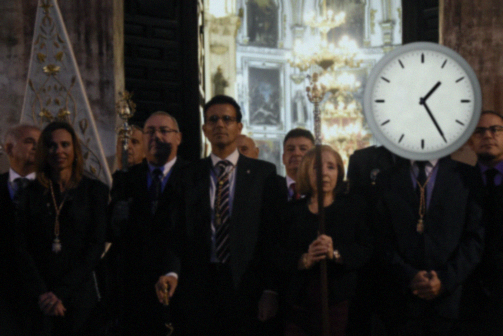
1:25
